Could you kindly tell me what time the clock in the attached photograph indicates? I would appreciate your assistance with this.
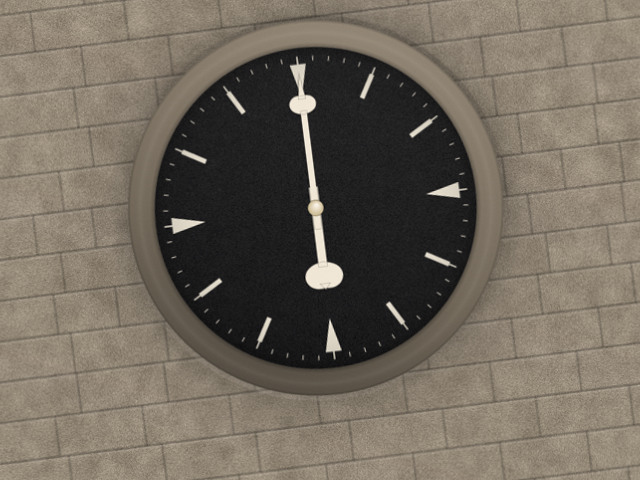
6:00
